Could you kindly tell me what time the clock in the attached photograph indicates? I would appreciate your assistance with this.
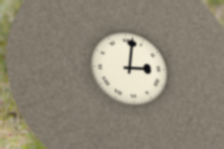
3:02
